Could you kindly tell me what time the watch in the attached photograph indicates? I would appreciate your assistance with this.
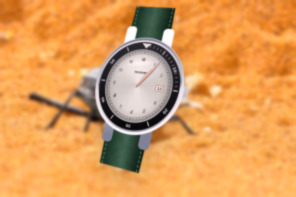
1:06
